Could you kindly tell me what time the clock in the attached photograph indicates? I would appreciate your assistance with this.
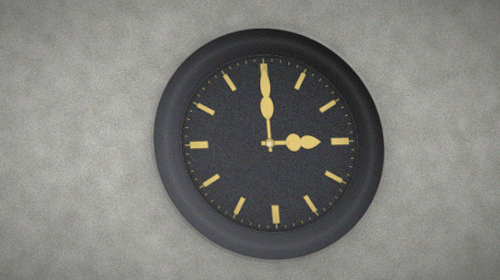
3:00
